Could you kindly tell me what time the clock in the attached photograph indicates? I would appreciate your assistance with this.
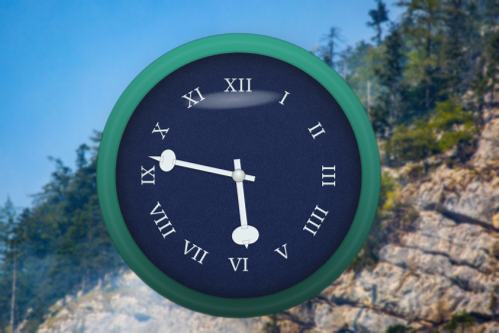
5:47
